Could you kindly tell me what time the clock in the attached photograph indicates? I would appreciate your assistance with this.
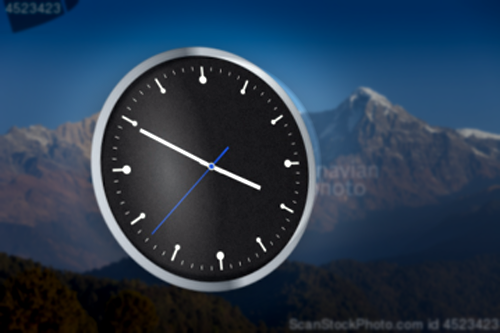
3:49:38
